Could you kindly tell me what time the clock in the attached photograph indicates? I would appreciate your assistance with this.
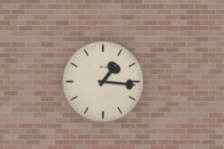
1:16
